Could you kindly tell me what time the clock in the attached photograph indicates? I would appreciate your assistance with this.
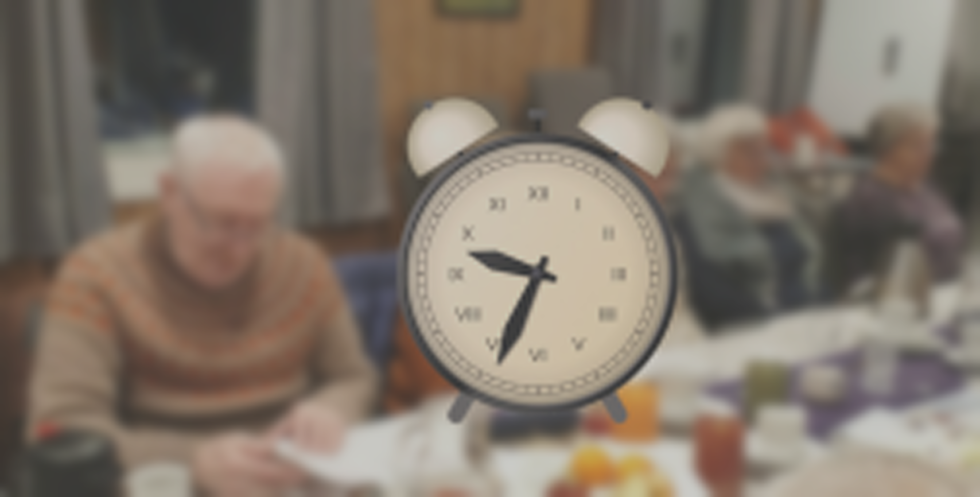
9:34
